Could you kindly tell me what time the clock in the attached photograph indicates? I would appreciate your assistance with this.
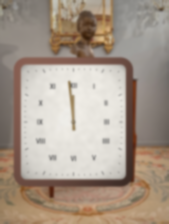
11:59
